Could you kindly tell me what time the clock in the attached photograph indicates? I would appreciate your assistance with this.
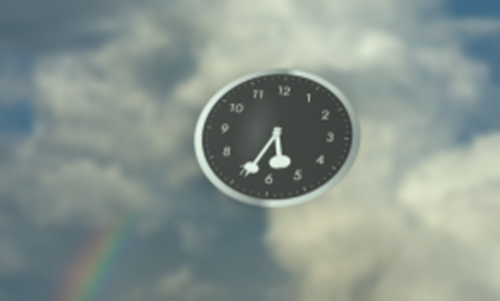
5:34
